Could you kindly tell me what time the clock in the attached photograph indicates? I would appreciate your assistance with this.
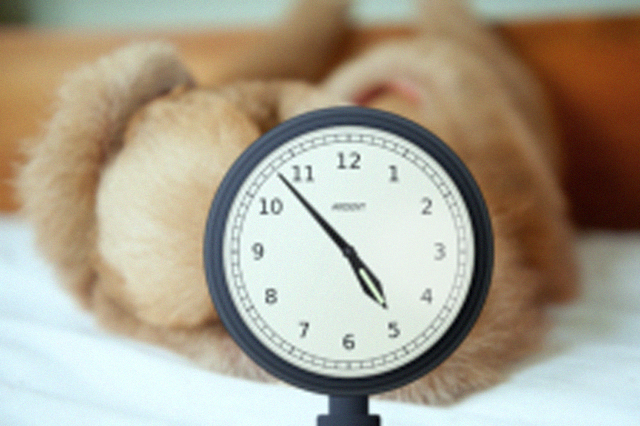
4:53
